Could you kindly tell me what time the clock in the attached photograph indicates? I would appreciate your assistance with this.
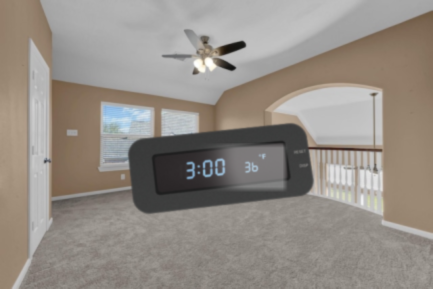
3:00
